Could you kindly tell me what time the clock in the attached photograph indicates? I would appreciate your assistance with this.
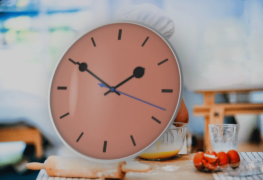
1:50:18
